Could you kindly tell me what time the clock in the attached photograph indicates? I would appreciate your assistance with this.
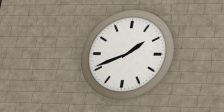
1:41
